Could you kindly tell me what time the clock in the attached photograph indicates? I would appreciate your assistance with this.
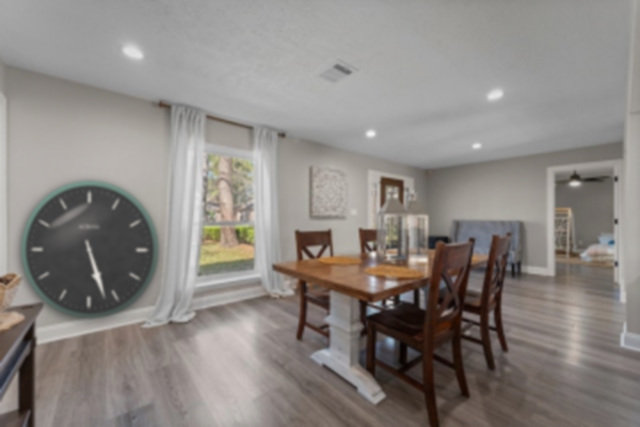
5:27
